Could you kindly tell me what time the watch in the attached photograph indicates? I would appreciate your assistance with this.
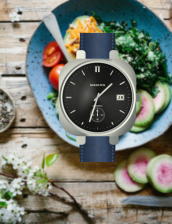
1:33
